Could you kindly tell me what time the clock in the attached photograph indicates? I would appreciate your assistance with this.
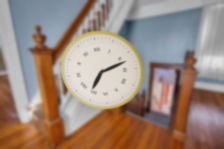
7:12
